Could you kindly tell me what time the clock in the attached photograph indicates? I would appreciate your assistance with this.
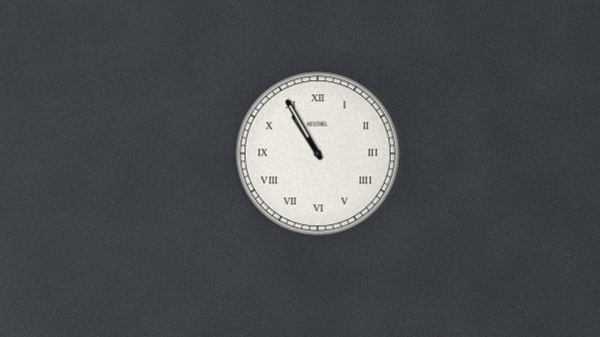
10:55
